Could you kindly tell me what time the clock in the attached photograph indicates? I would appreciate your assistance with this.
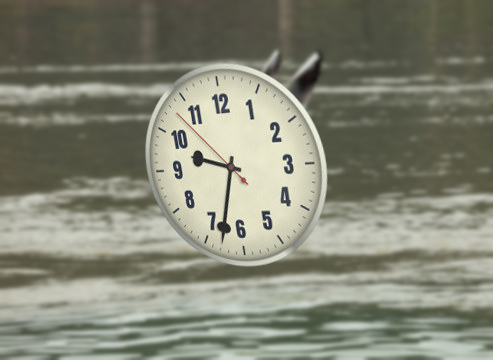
9:32:53
